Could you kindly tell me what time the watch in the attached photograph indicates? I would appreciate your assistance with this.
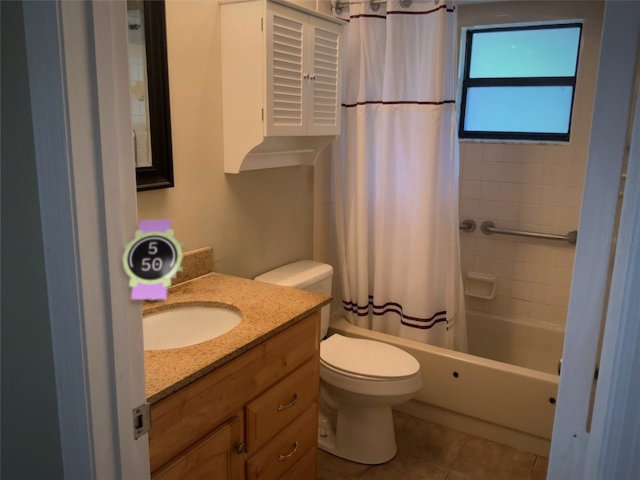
5:50
